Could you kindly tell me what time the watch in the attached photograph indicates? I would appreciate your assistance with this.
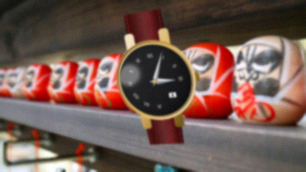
3:04
